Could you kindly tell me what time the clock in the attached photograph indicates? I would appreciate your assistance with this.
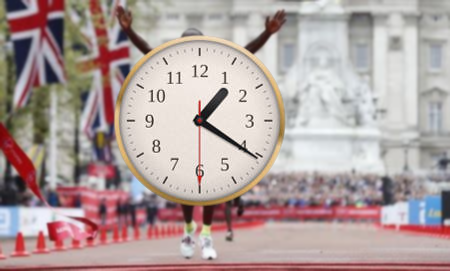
1:20:30
